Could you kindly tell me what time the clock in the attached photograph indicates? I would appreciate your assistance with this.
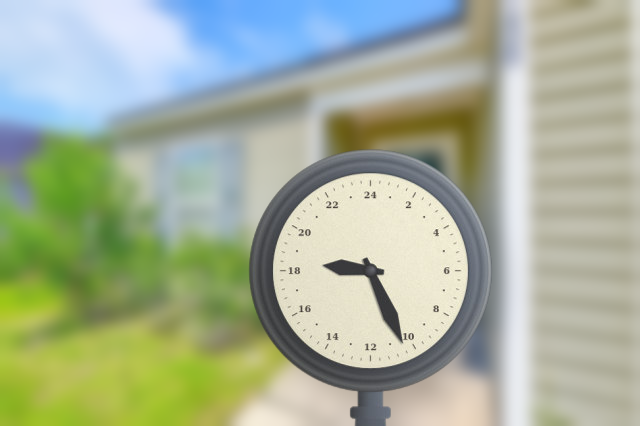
18:26
